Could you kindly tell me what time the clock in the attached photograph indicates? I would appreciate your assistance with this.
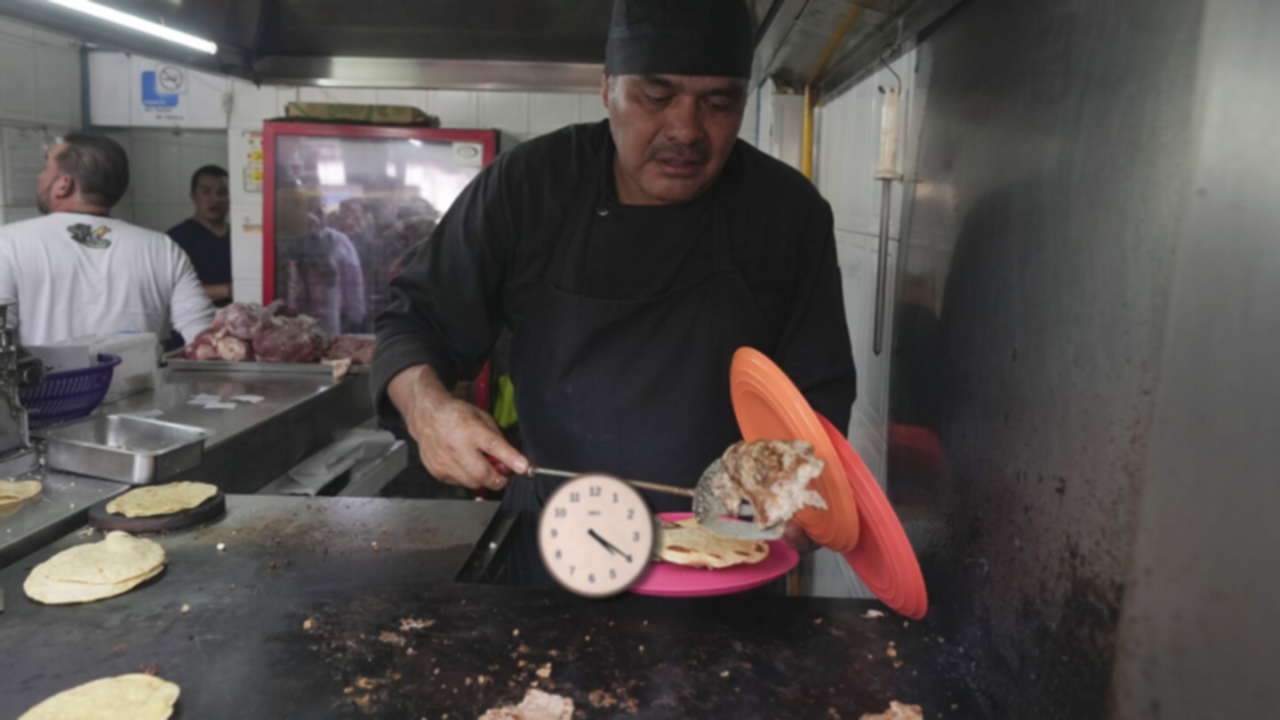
4:20
